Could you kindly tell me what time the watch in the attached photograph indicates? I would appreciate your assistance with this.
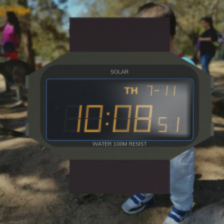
10:08:51
